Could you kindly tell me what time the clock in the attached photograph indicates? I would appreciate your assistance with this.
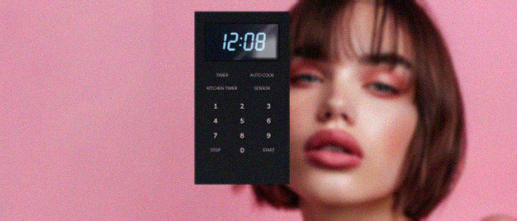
12:08
